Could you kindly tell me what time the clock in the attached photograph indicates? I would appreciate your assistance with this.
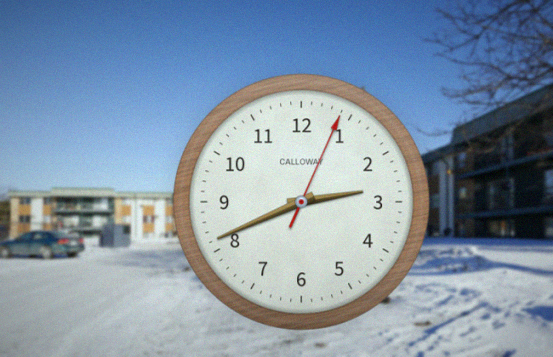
2:41:04
